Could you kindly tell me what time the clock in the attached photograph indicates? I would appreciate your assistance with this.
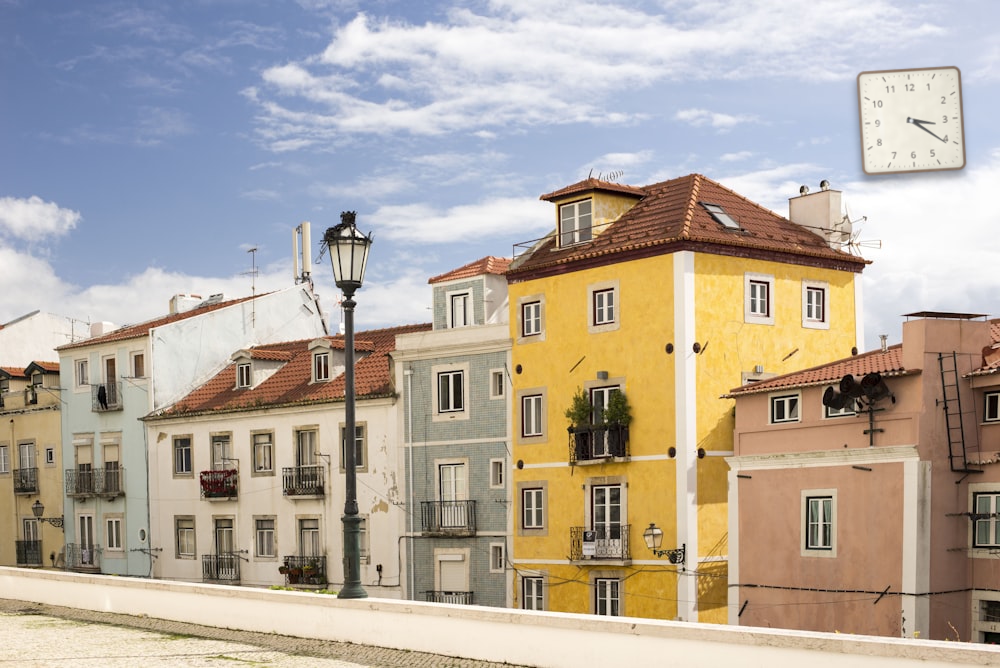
3:21
